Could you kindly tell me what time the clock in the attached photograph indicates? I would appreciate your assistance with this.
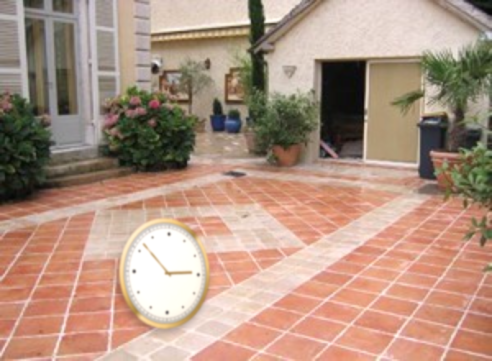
2:52
